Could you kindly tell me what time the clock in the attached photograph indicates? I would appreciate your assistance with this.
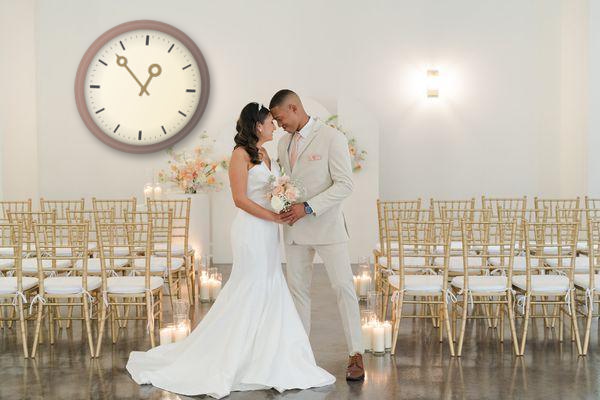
12:53
